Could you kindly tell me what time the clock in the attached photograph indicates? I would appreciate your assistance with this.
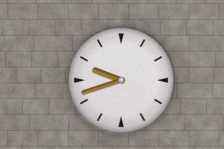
9:42
